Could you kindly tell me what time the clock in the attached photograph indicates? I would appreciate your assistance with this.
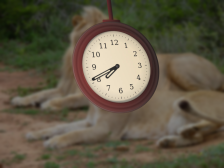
7:41
